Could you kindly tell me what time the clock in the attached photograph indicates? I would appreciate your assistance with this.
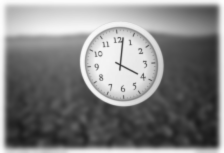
4:02
